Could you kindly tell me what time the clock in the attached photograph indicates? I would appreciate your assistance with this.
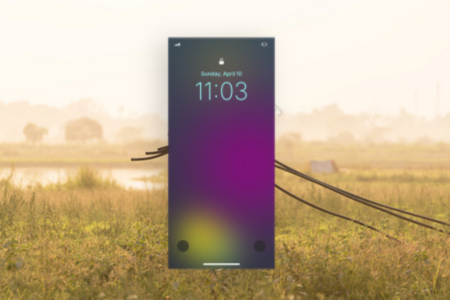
11:03
